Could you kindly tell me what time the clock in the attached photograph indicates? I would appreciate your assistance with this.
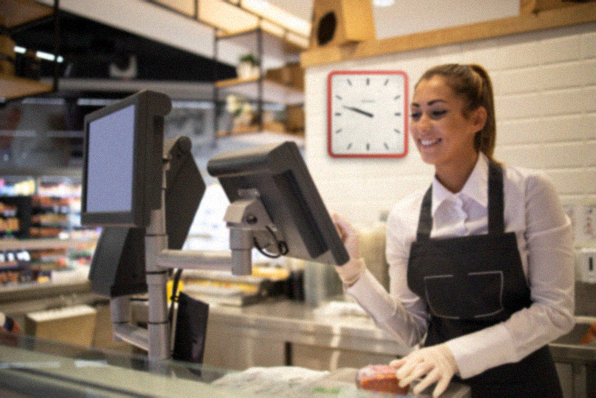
9:48
